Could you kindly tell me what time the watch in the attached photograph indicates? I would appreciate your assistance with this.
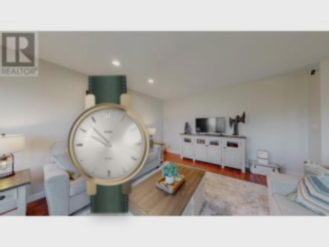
9:53
